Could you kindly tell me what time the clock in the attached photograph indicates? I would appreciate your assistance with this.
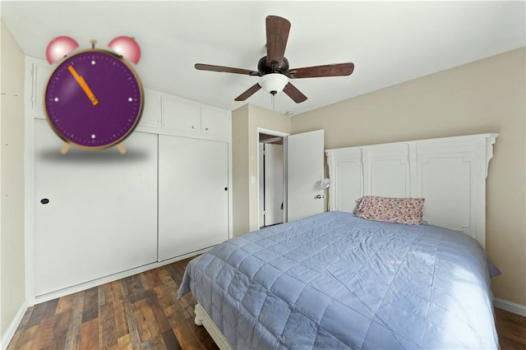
10:54
